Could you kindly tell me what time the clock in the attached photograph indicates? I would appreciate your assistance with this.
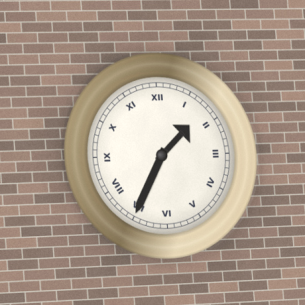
1:35
